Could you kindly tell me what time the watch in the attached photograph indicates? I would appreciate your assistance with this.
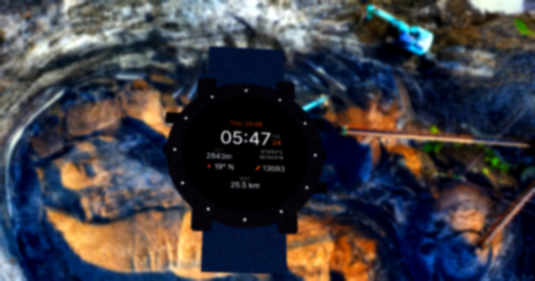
5:47
